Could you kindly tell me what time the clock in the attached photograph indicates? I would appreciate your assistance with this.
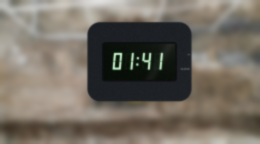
1:41
